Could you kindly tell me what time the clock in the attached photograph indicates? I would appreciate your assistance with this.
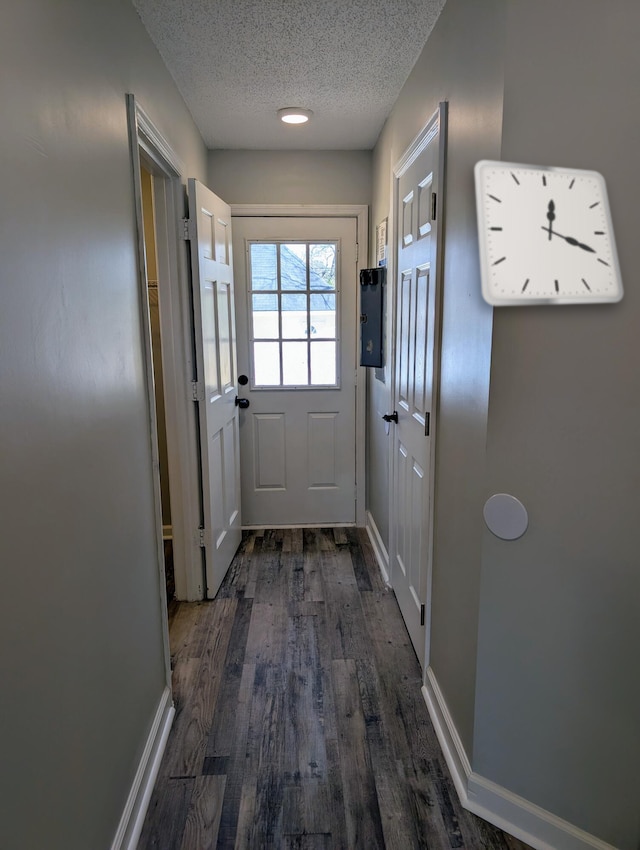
12:19
